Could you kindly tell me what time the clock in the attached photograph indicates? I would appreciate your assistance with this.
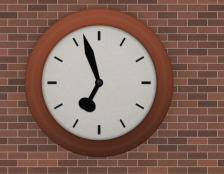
6:57
